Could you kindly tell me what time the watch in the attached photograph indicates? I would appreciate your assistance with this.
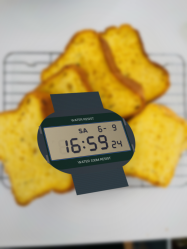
16:59:24
